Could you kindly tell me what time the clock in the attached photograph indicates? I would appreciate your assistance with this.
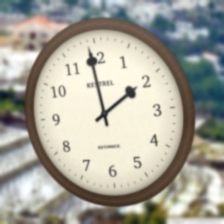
1:59
